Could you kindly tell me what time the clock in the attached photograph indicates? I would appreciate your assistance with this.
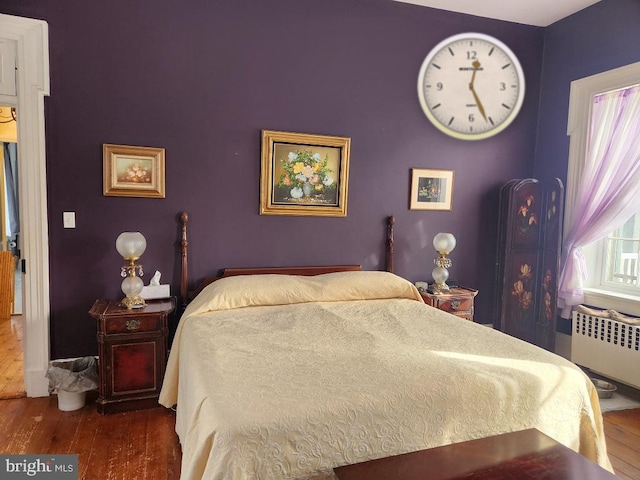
12:26
